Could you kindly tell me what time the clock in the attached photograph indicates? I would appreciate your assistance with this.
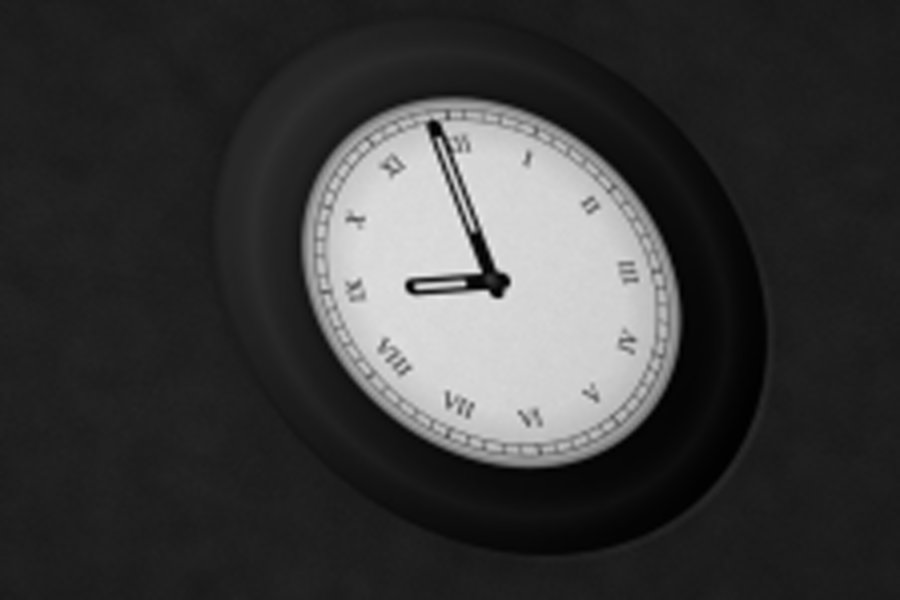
8:59
